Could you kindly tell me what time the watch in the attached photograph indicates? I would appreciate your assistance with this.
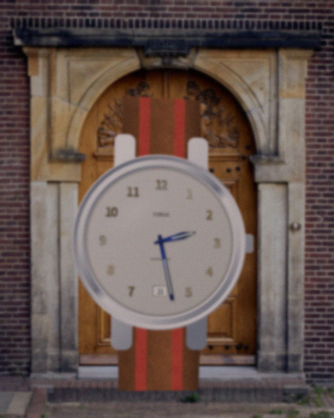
2:28
